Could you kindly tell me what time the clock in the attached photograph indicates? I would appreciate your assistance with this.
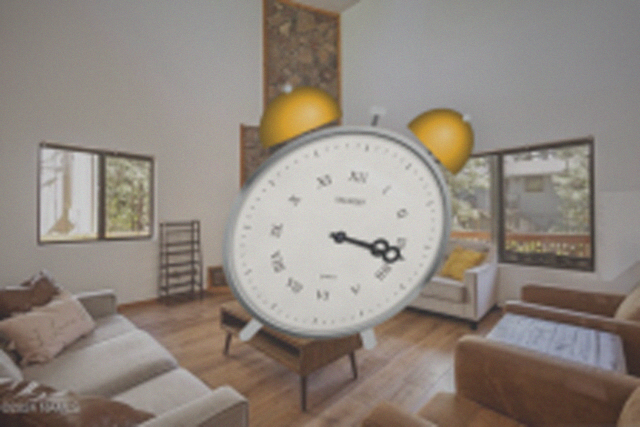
3:17
